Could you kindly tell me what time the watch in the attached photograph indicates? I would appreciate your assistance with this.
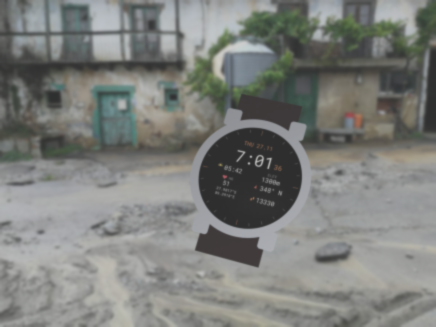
7:01
